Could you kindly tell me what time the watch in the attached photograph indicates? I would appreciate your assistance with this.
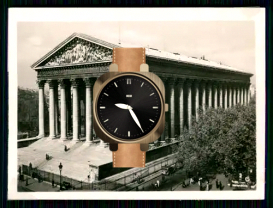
9:25
